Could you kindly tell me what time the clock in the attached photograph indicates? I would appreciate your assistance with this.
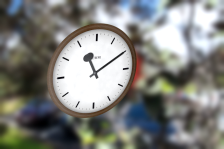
11:10
